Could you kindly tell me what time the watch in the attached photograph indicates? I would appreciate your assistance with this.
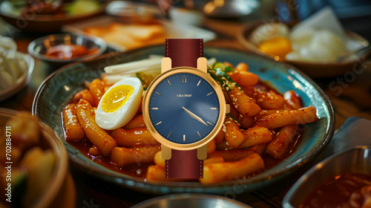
4:21
